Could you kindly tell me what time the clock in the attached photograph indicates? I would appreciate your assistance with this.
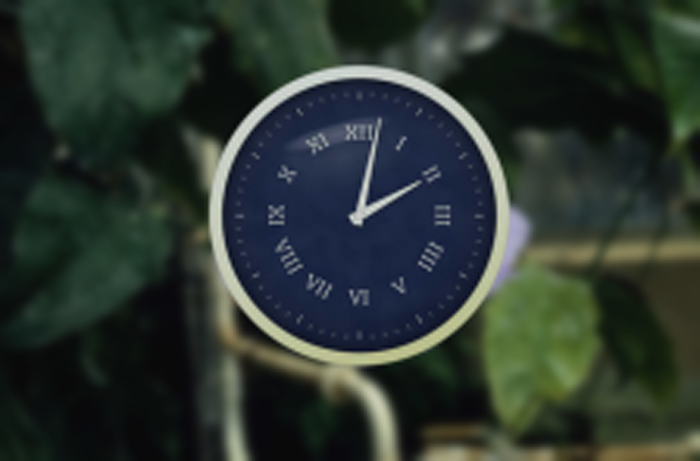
2:02
